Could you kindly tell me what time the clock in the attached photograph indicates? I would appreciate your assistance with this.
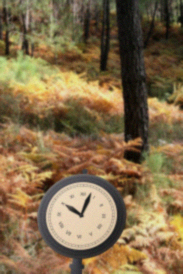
10:03
